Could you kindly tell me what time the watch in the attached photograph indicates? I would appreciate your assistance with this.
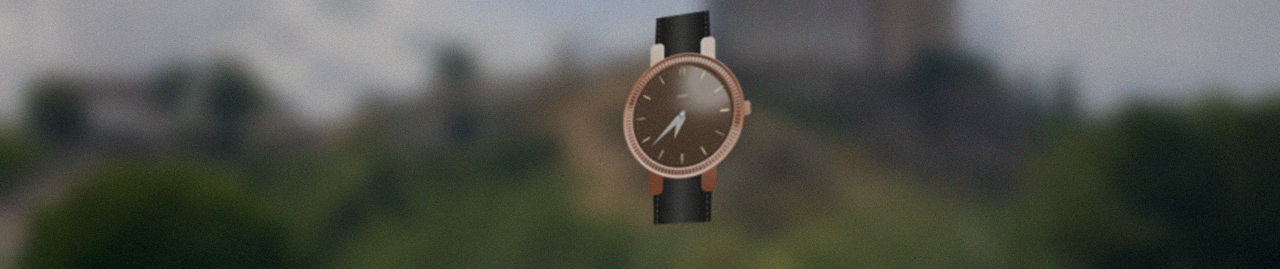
6:38
